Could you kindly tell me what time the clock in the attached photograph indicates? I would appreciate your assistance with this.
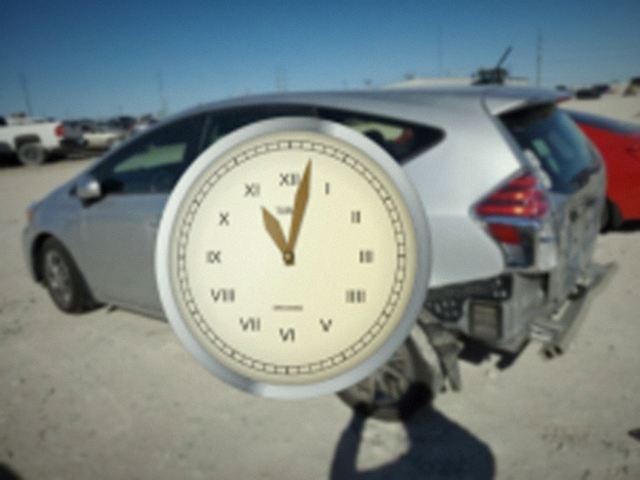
11:02
